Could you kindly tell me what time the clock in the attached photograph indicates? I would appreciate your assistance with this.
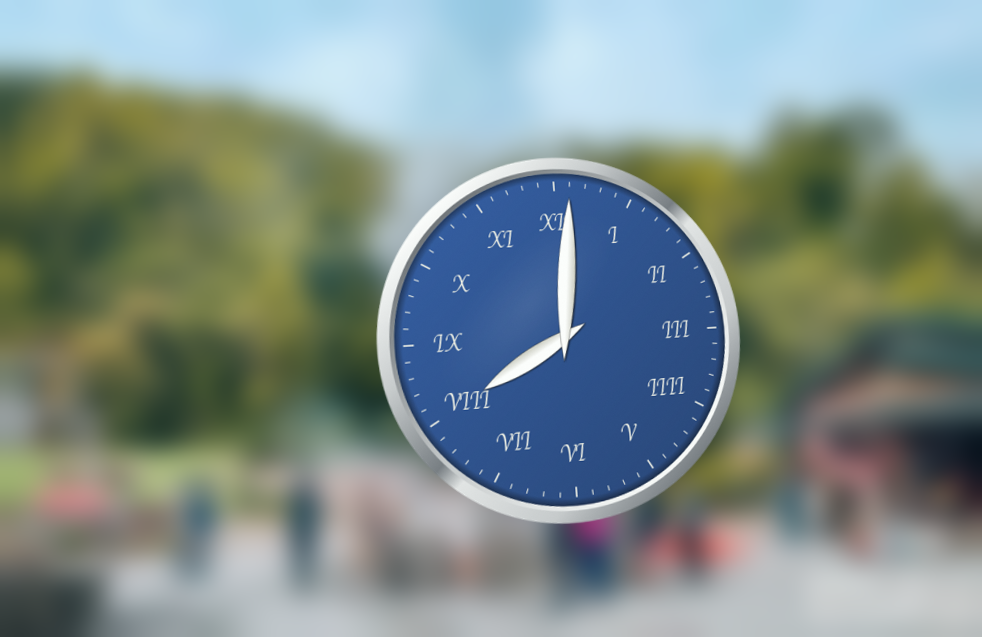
8:01
